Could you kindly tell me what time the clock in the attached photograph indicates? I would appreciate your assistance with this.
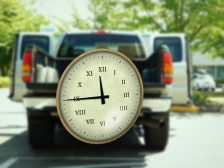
11:45
